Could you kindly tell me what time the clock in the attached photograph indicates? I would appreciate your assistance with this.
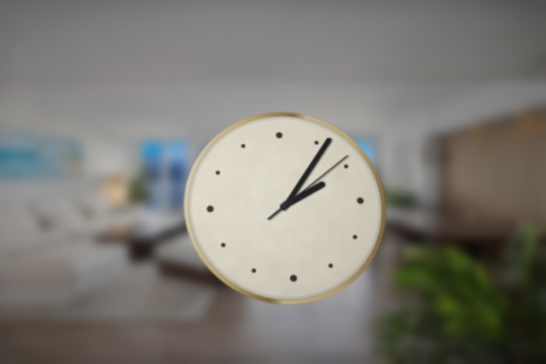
2:06:09
